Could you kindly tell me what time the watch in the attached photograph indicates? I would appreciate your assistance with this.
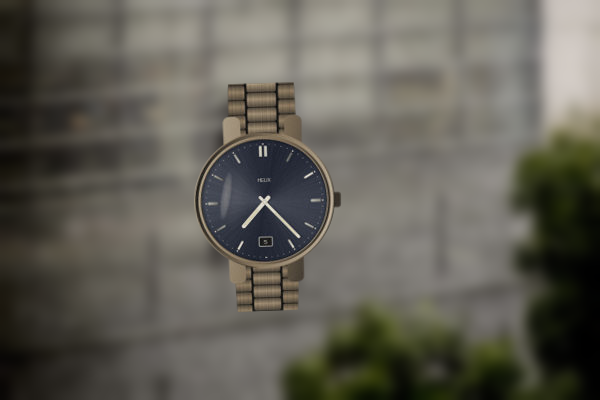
7:23
